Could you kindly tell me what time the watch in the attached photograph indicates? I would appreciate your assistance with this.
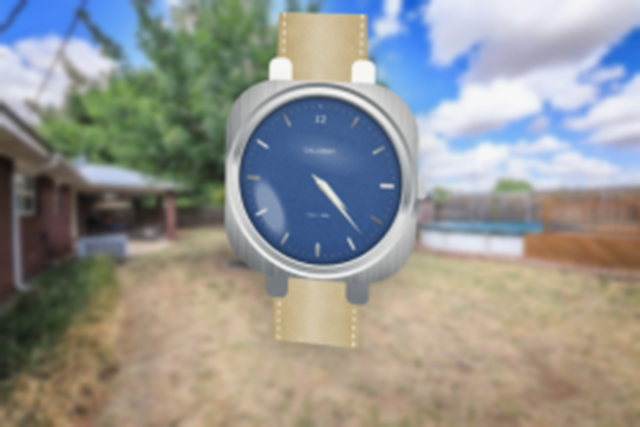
4:23
